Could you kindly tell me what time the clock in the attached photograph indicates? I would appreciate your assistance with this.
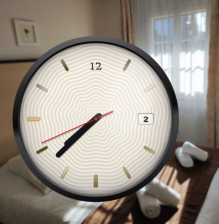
7:37:41
